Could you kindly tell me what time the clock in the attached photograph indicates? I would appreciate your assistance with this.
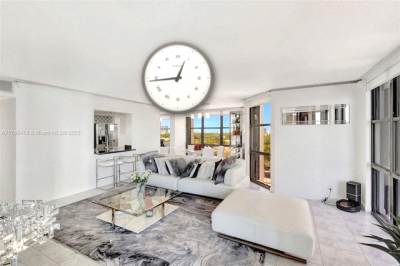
12:44
